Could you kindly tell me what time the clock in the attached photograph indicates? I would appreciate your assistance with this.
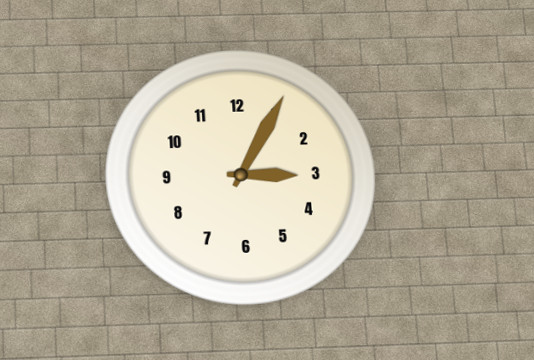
3:05
